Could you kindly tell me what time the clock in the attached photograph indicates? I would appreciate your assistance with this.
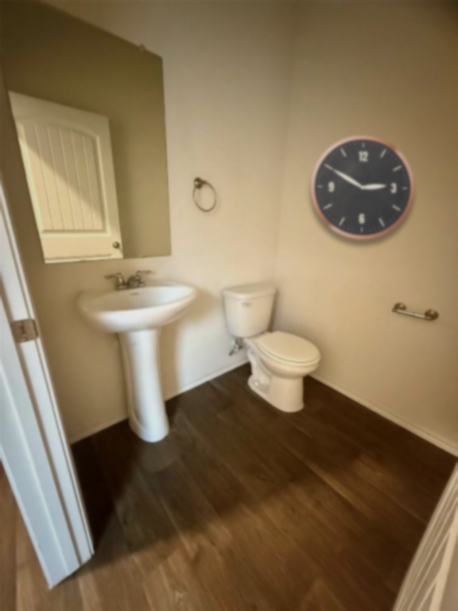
2:50
